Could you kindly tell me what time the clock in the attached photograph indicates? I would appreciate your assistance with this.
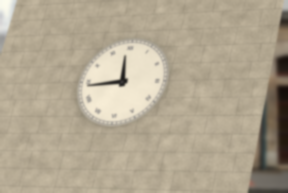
11:44
